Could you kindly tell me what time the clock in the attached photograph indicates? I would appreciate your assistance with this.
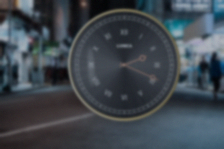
2:19
